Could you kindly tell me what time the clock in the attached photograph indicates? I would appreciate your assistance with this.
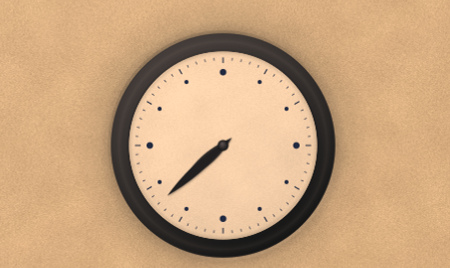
7:38
